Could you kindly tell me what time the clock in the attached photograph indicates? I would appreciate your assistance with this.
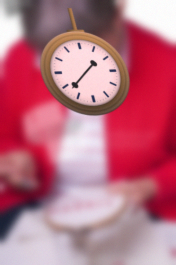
1:38
